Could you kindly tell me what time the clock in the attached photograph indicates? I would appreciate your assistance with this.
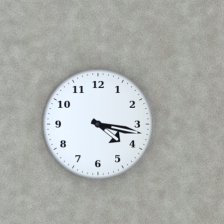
4:17
